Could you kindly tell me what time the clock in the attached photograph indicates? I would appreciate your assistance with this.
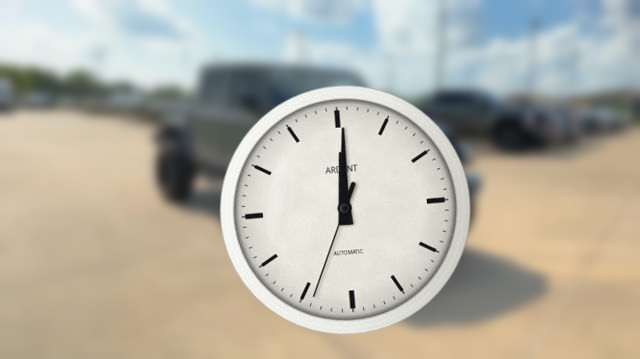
12:00:34
